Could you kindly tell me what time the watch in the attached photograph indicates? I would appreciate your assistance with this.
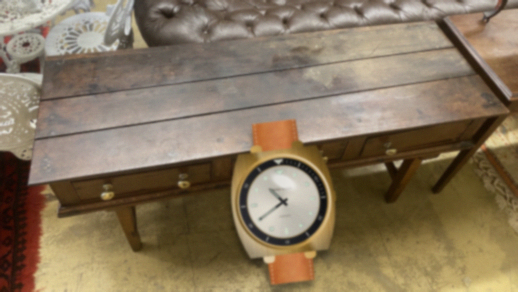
10:40
